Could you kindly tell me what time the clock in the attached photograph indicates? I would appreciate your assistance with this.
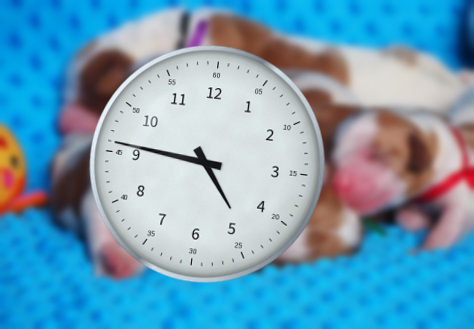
4:46
